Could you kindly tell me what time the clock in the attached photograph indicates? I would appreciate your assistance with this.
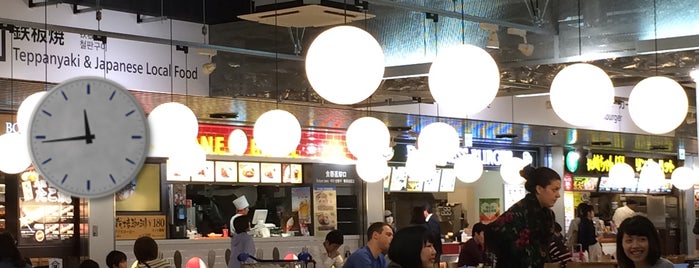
11:44
